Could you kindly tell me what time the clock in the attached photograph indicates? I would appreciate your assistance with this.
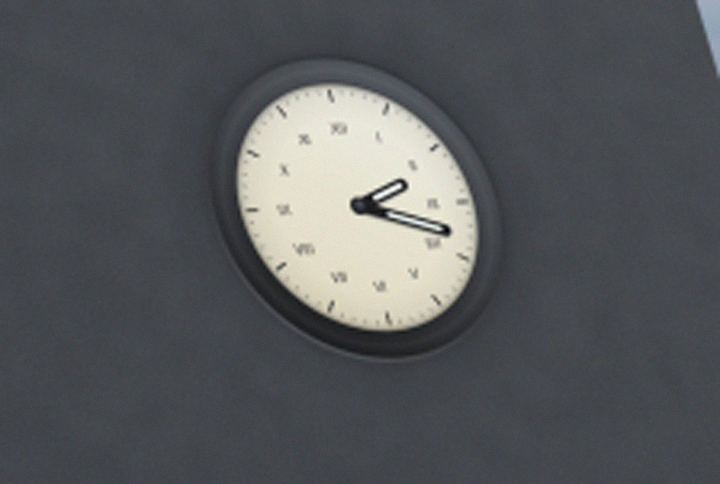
2:18
